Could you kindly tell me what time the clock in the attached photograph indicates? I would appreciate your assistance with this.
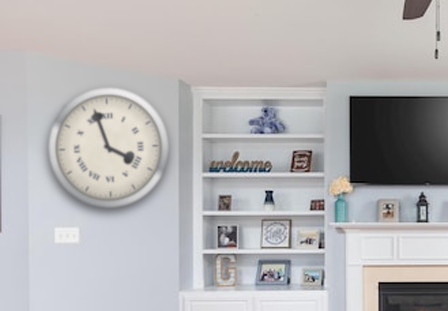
3:57
